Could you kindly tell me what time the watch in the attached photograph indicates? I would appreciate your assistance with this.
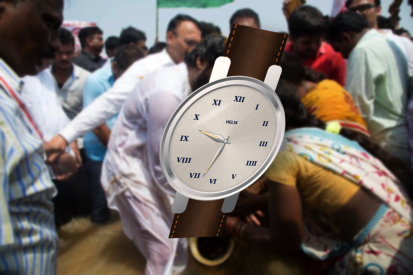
9:33
